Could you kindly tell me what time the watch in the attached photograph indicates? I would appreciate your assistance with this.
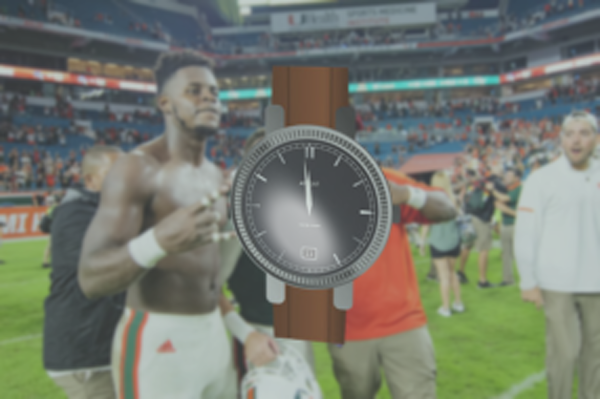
11:59
